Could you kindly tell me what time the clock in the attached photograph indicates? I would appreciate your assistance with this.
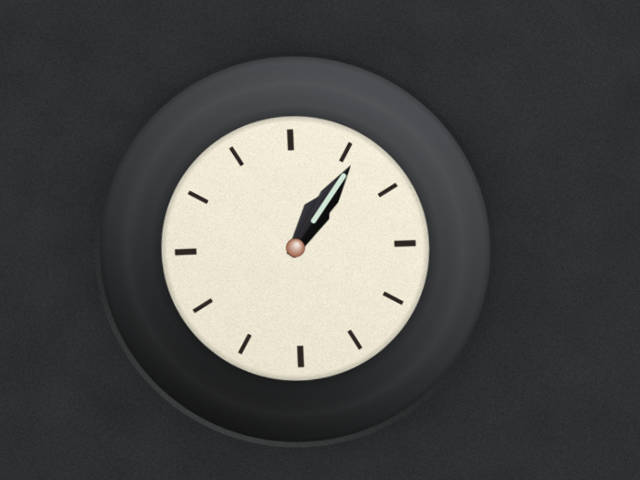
1:06
